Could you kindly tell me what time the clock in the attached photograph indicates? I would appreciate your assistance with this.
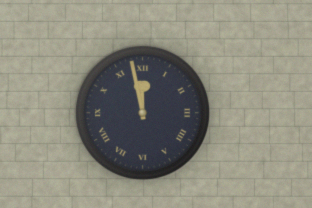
11:58
